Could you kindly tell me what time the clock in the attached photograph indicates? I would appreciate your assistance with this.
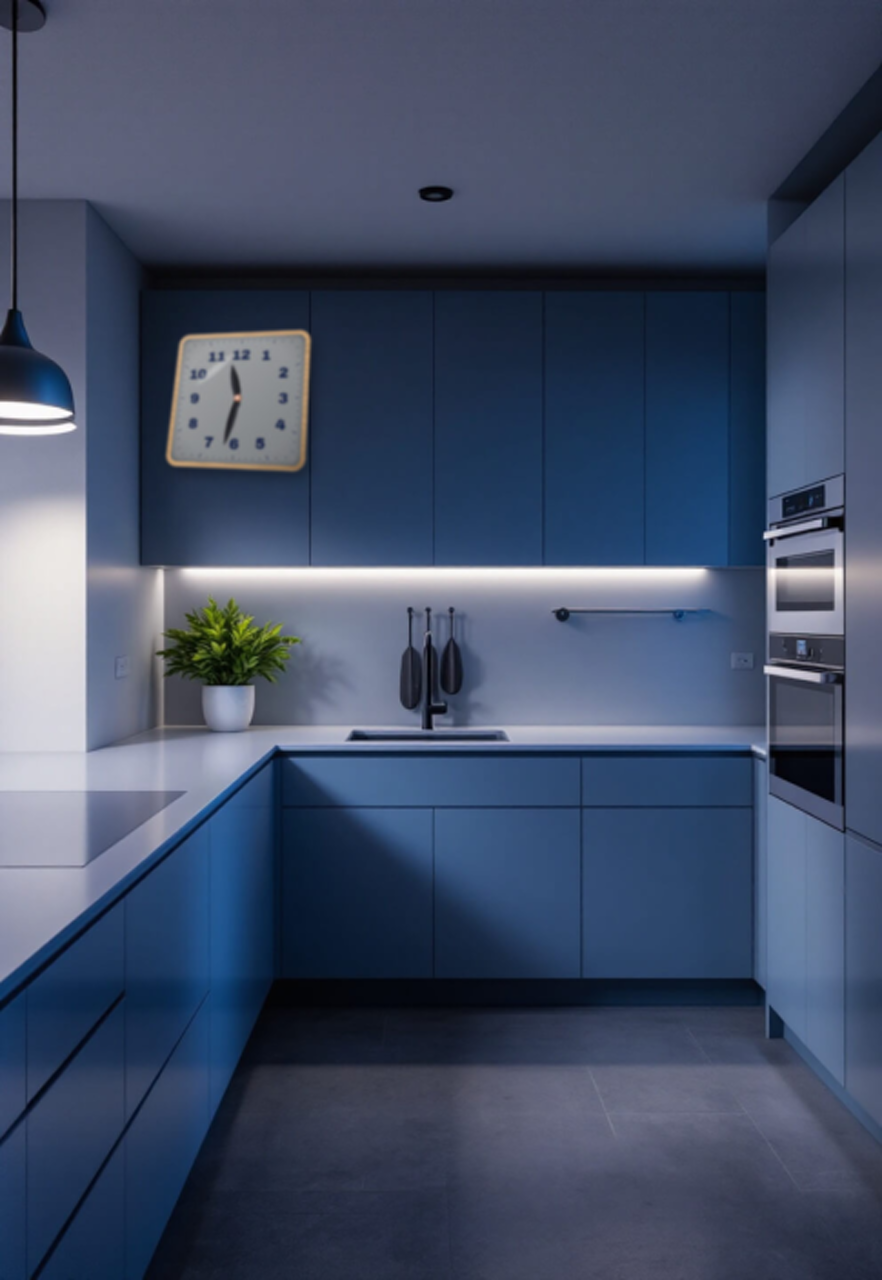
11:32
